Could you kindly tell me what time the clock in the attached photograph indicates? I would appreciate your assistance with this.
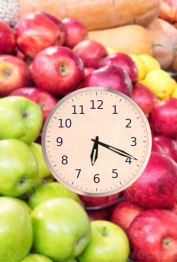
6:19
